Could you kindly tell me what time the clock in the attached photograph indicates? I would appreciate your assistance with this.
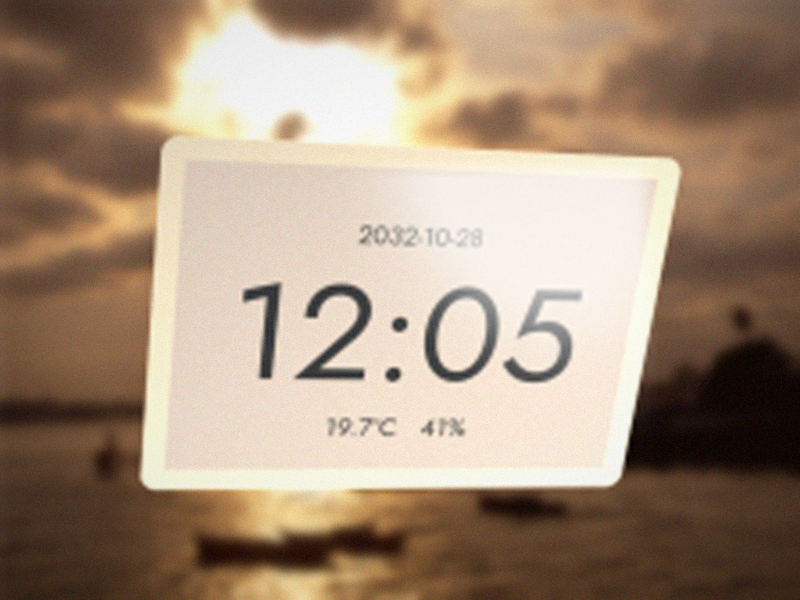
12:05
